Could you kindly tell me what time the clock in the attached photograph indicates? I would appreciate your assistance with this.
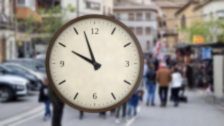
9:57
